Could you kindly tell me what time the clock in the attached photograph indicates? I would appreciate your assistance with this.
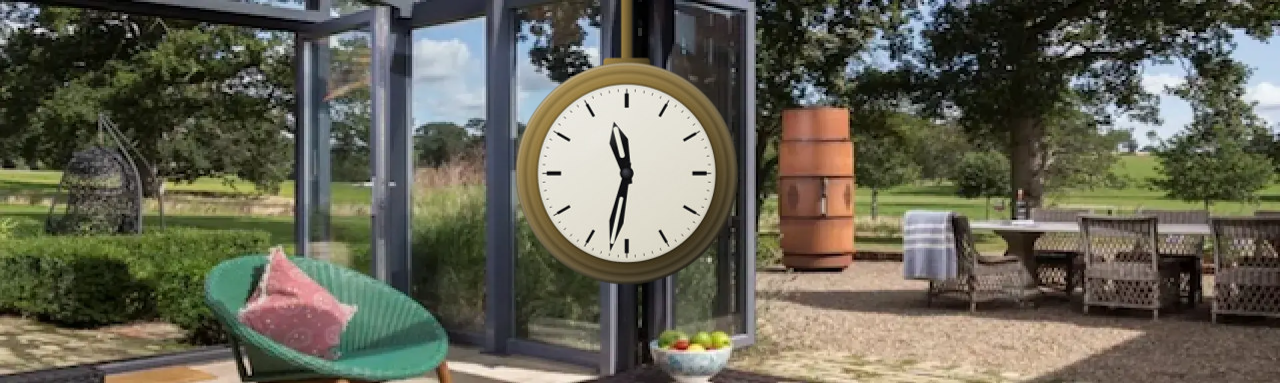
11:32
